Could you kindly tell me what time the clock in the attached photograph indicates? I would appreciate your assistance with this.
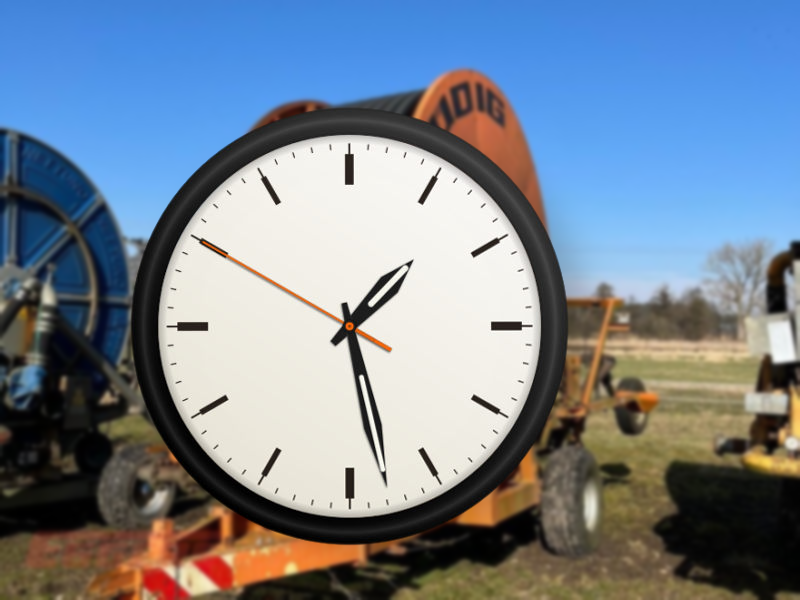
1:27:50
